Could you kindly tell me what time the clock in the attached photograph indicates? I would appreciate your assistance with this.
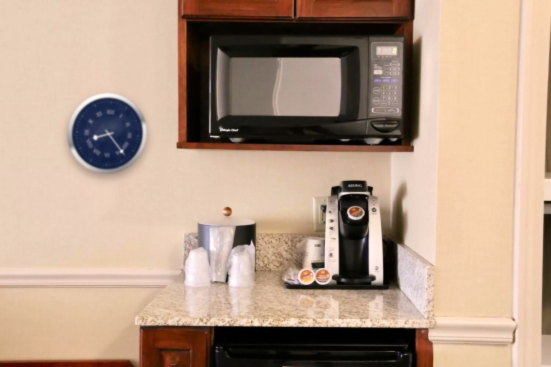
8:23
